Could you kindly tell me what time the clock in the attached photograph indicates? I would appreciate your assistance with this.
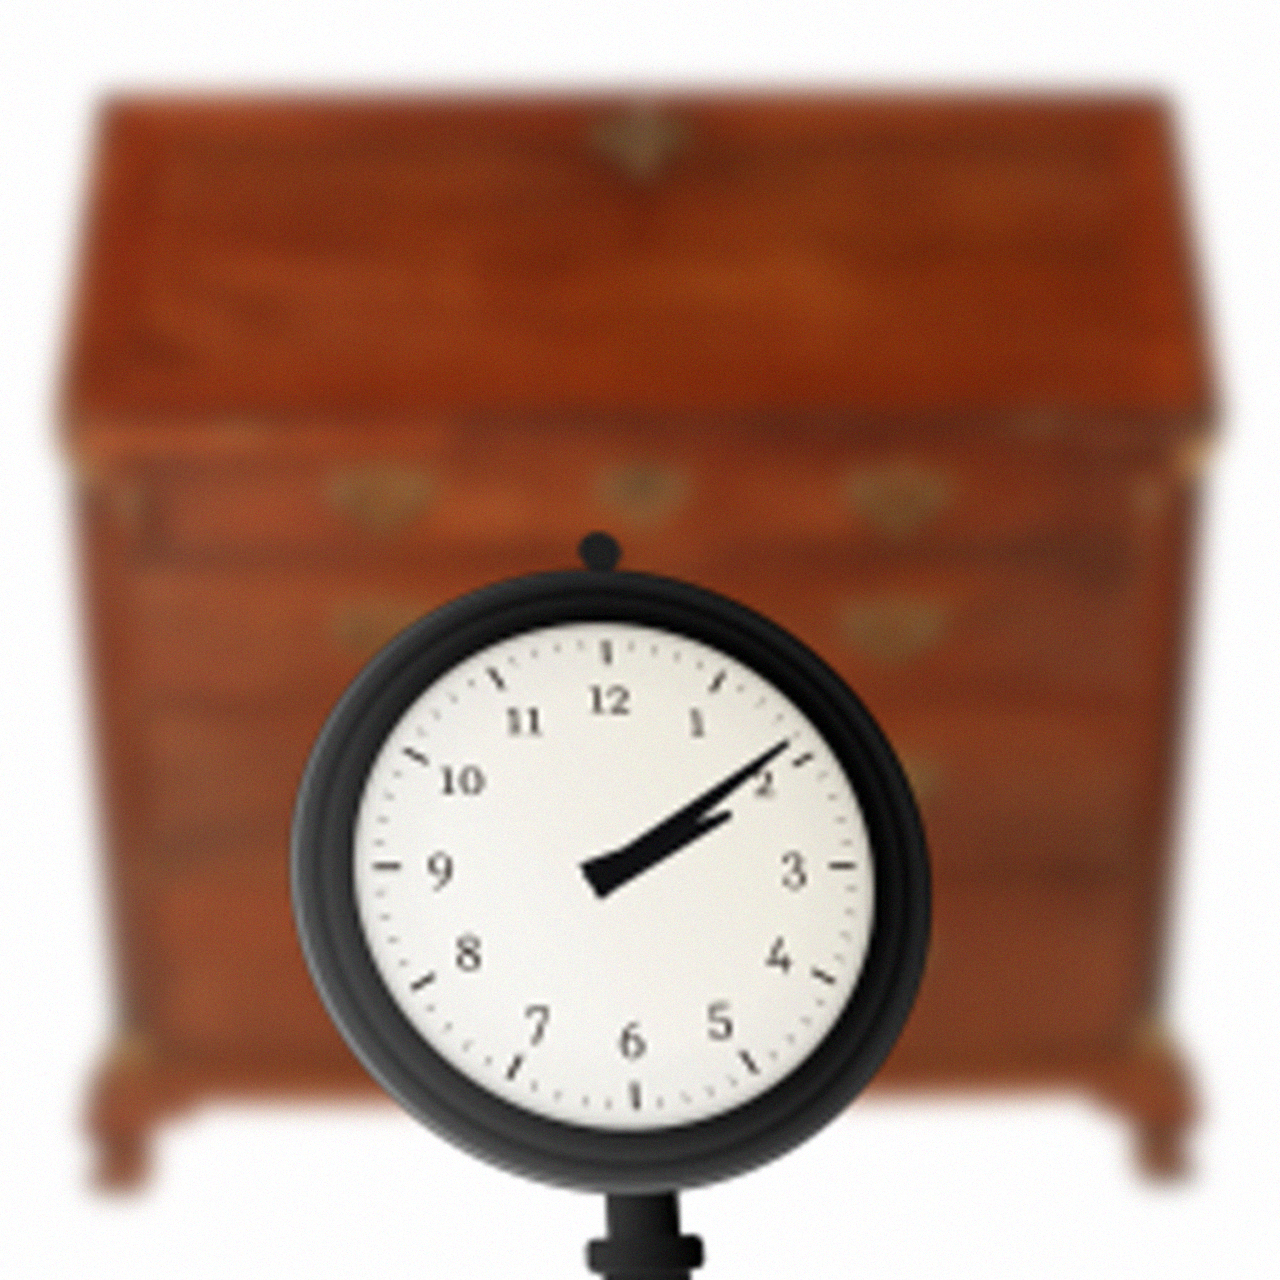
2:09
